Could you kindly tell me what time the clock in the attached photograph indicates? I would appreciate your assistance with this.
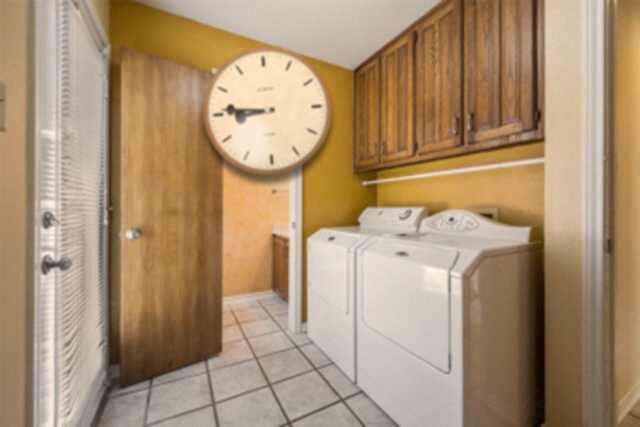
8:46
